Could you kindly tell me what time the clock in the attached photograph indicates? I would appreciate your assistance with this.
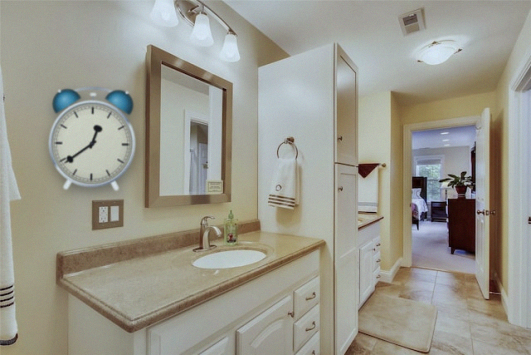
12:39
